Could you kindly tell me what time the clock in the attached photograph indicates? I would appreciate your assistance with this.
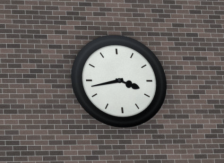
3:43
